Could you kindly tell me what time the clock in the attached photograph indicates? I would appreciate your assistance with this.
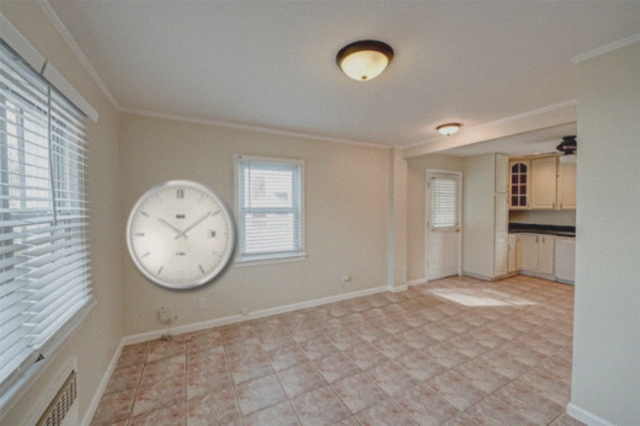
10:09
